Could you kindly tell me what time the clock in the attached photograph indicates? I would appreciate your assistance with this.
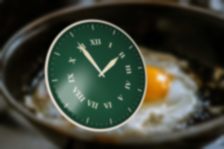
1:55
